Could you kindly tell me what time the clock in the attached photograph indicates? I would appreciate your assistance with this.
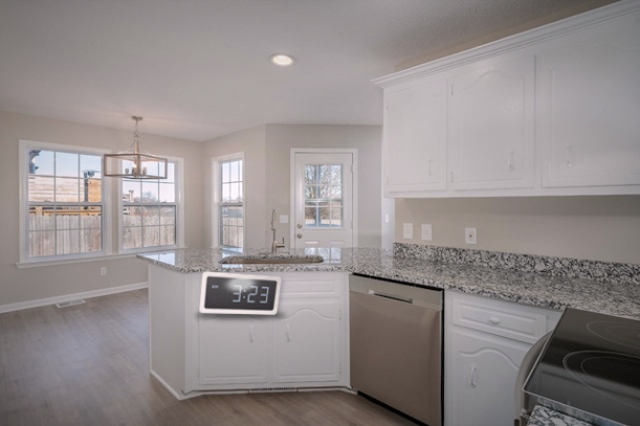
3:23
